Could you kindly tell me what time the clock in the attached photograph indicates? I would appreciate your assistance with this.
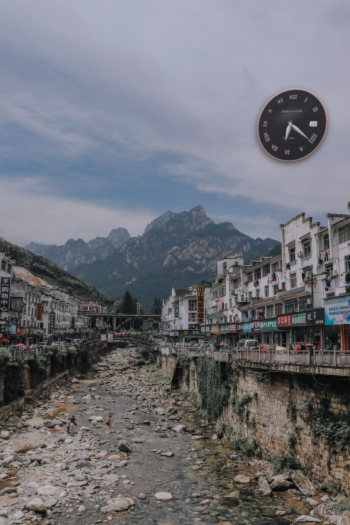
6:21
